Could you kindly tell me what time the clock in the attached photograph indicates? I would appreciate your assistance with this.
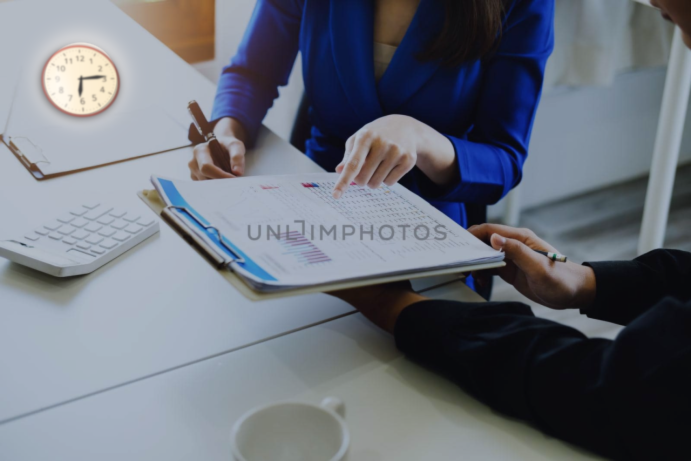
6:14
